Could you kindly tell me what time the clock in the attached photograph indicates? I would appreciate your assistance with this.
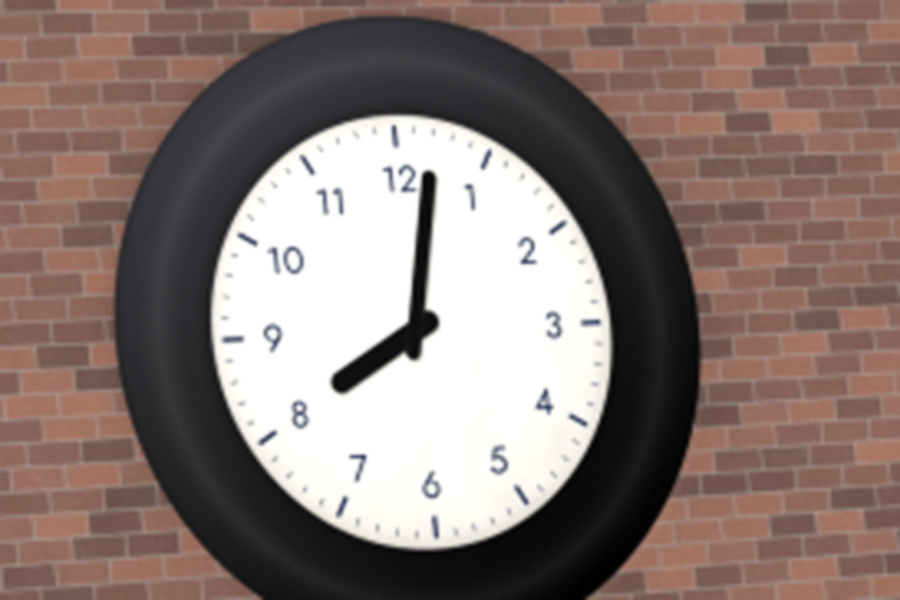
8:02
